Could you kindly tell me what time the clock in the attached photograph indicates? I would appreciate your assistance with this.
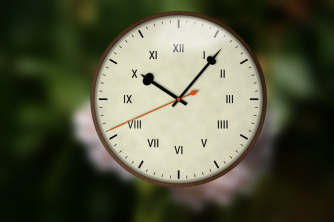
10:06:41
